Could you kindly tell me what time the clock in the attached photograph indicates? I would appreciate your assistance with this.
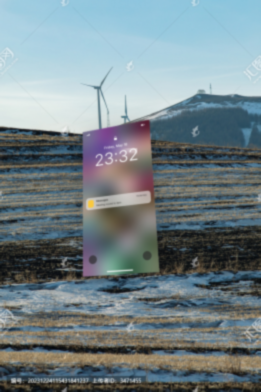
23:32
